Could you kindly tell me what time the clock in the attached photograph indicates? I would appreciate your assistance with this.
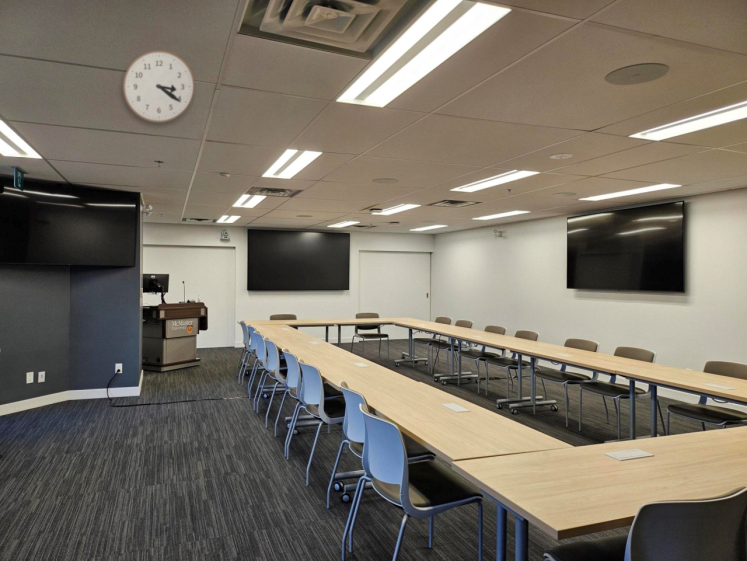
3:21
